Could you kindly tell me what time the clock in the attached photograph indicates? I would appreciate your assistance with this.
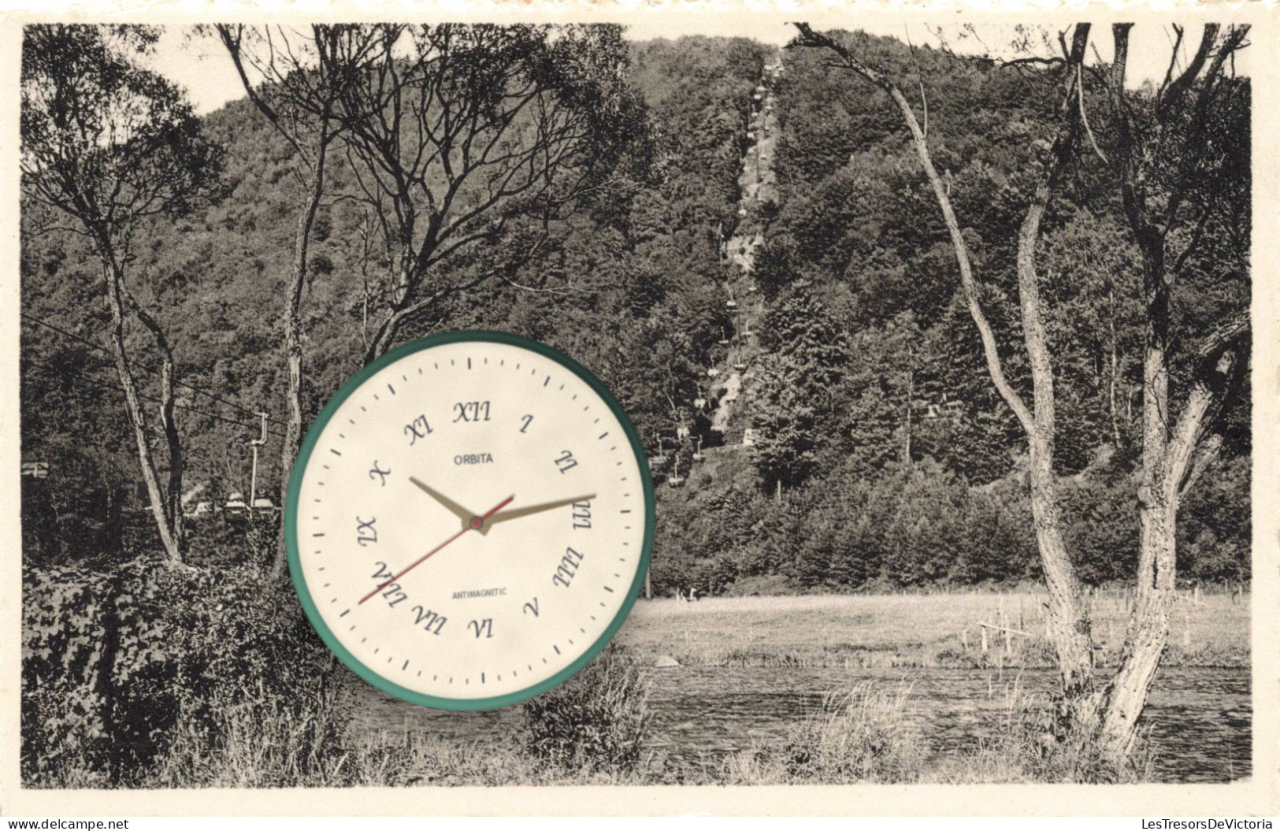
10:13:40
